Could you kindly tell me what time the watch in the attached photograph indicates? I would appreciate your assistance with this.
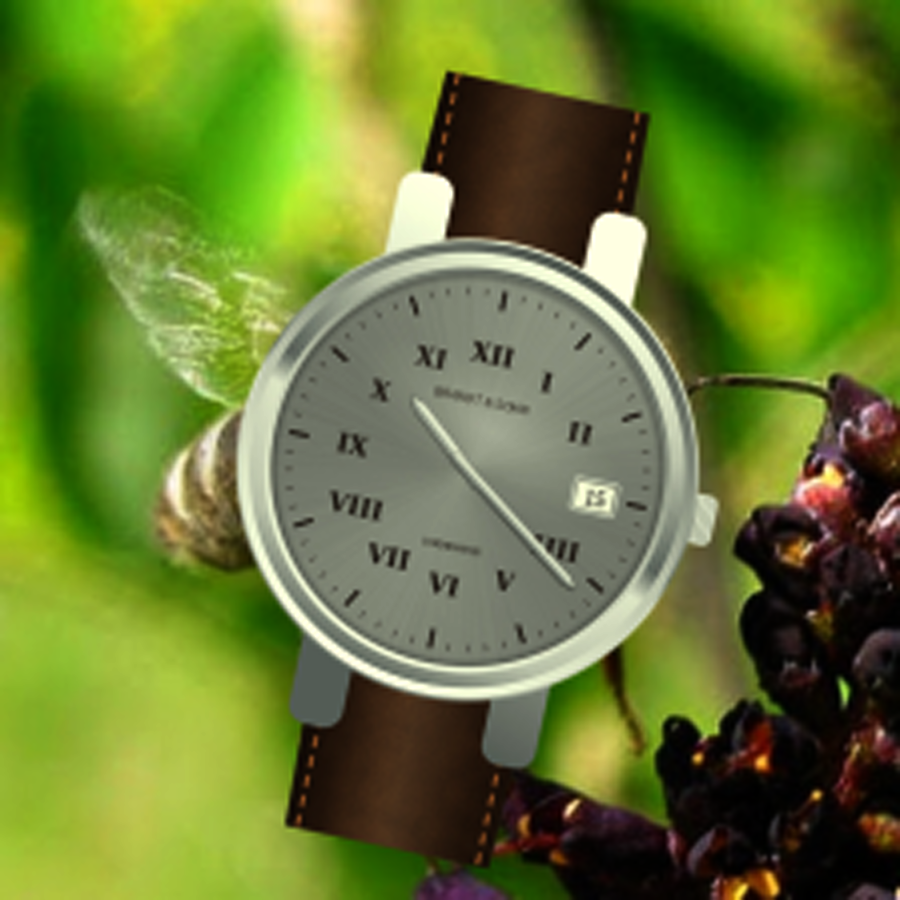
10:21
